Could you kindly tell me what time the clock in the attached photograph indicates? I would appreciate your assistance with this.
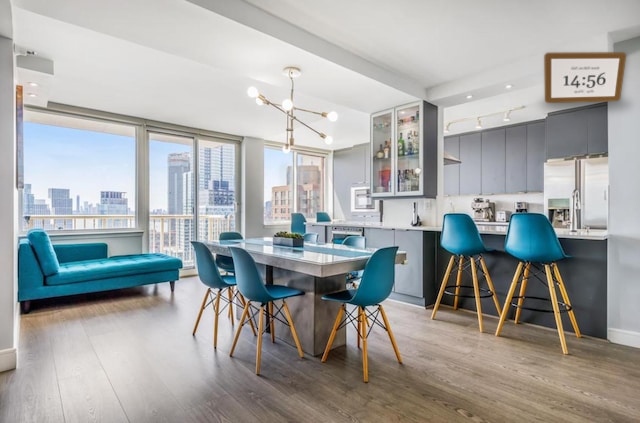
14:56
